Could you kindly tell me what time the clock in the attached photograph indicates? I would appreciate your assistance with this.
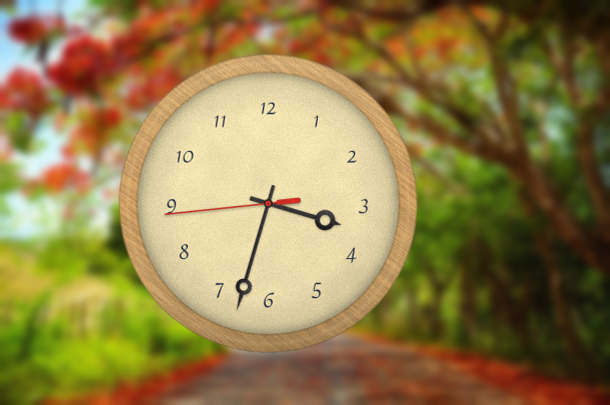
3:32:44
